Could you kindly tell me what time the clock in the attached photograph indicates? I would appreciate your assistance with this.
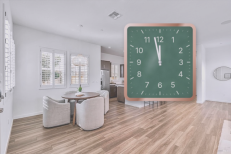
11:58
